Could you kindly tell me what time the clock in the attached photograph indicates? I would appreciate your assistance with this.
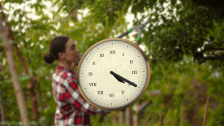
4:20
